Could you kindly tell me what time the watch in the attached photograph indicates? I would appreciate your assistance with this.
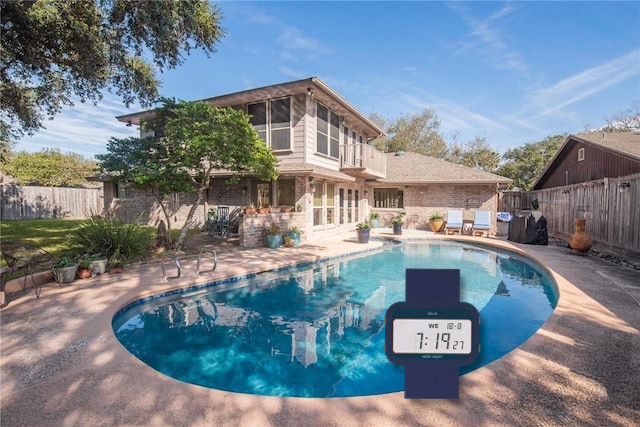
7:19:27
